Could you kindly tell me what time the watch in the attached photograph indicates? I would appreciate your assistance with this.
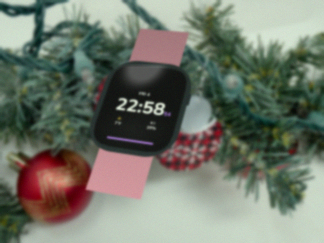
22:58
